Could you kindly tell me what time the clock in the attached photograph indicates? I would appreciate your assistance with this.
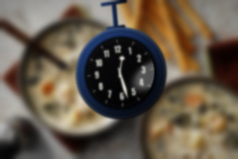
12:28
